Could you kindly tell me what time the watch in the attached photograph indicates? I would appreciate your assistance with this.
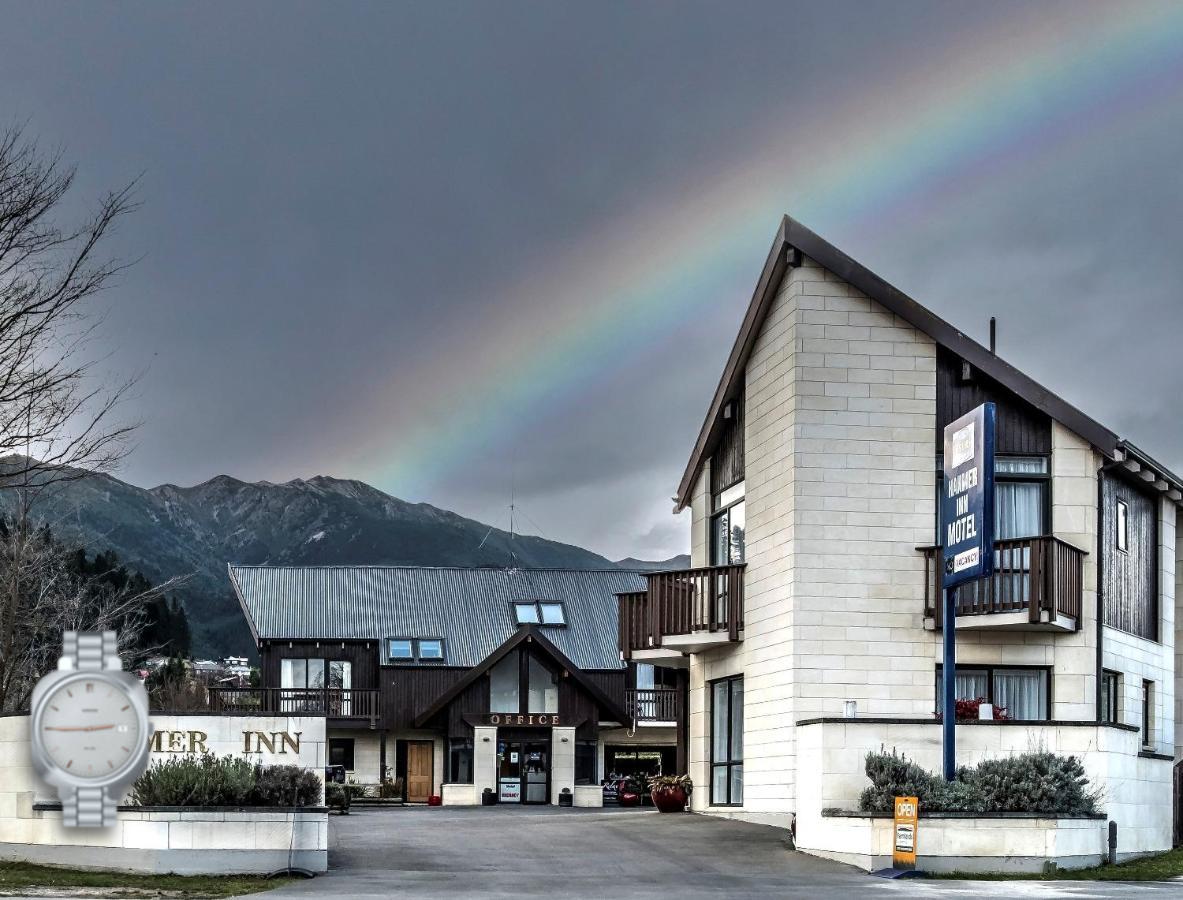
2:45
